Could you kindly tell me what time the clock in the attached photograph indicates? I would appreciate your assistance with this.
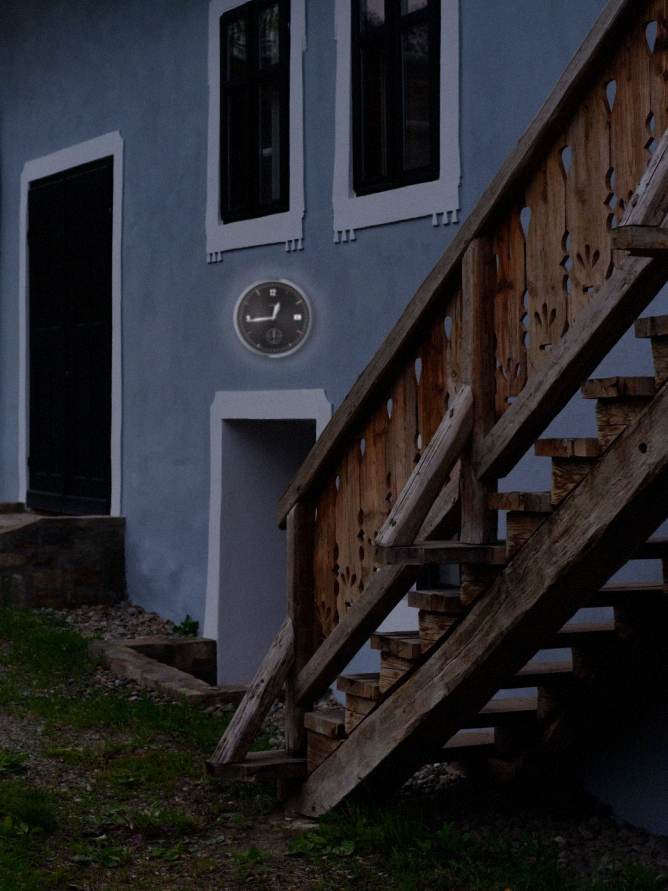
12:44
